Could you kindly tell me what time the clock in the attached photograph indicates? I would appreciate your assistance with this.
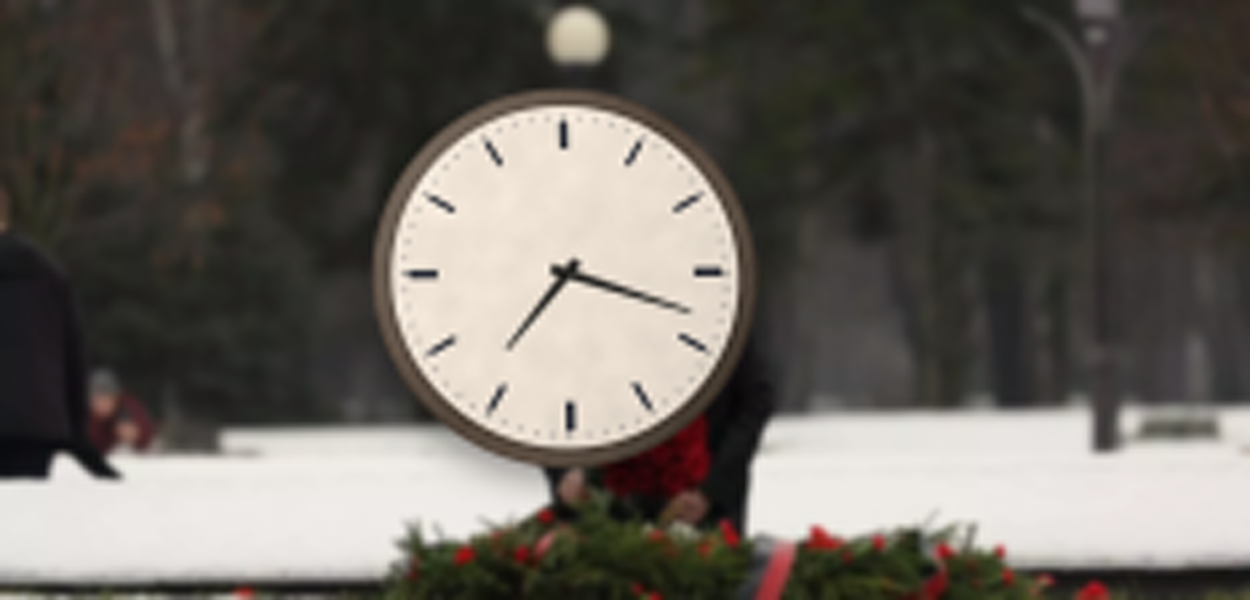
7:18
